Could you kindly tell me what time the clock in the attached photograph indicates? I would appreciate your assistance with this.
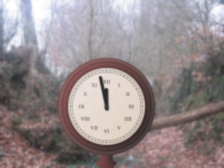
11:58
